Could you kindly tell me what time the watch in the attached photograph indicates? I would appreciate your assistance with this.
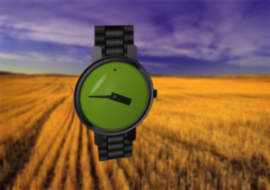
3:46
